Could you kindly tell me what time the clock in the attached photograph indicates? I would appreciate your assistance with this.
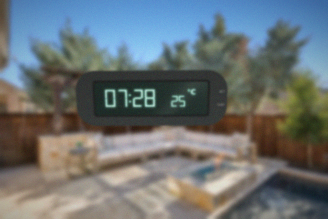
7:28
